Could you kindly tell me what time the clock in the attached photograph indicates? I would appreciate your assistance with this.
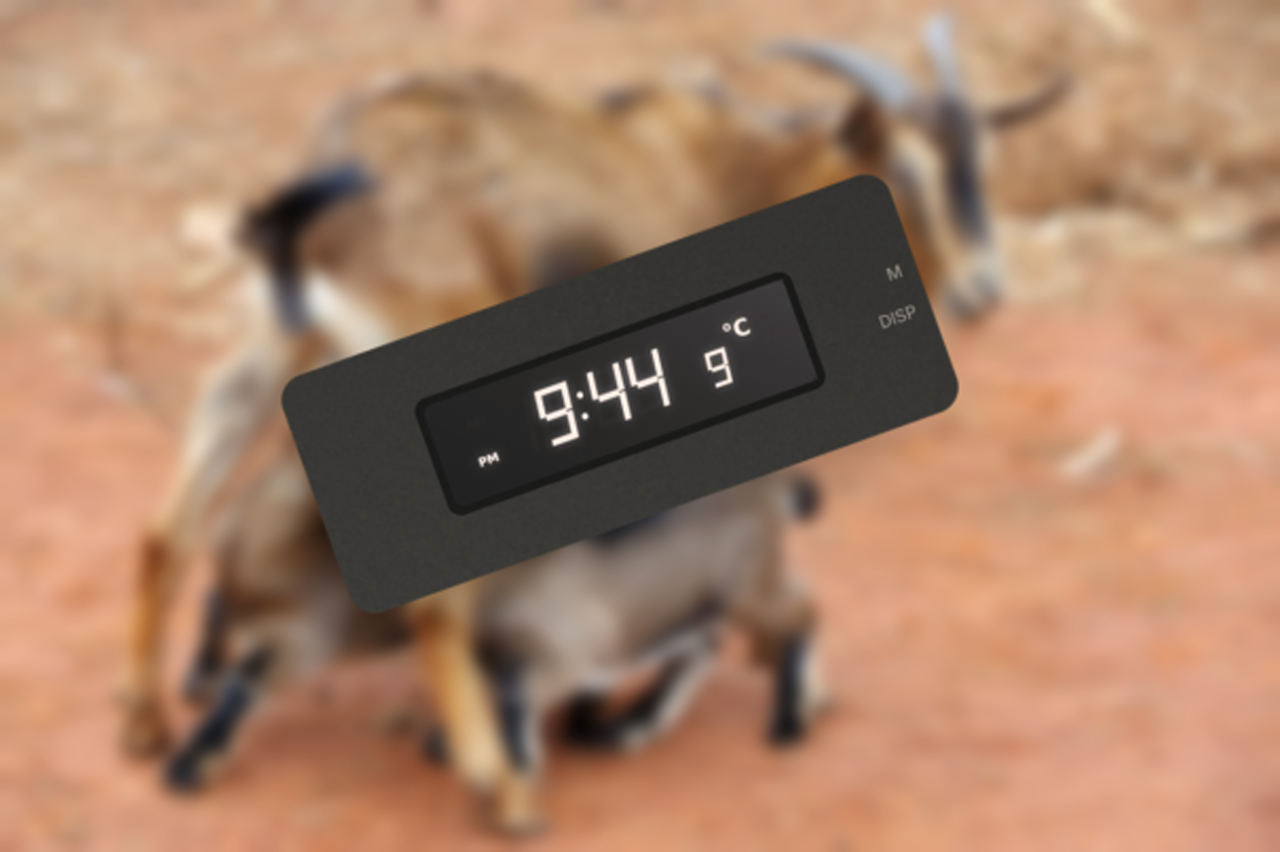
9:44
